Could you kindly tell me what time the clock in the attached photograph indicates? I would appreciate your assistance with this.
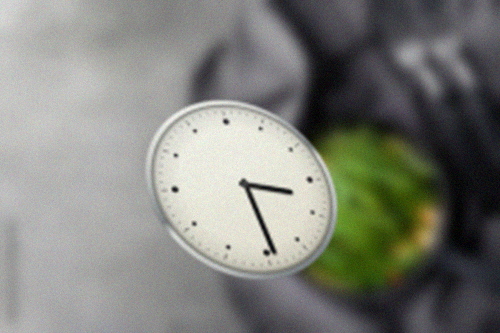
3:29
